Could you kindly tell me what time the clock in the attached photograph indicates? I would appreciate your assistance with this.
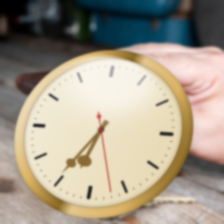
6:35:27
